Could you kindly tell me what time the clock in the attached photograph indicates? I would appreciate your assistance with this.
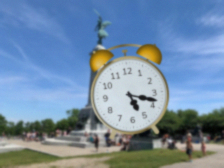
5:18
